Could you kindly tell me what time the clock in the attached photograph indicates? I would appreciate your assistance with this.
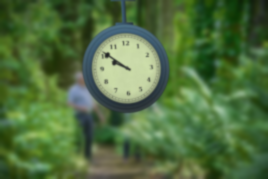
9:51
